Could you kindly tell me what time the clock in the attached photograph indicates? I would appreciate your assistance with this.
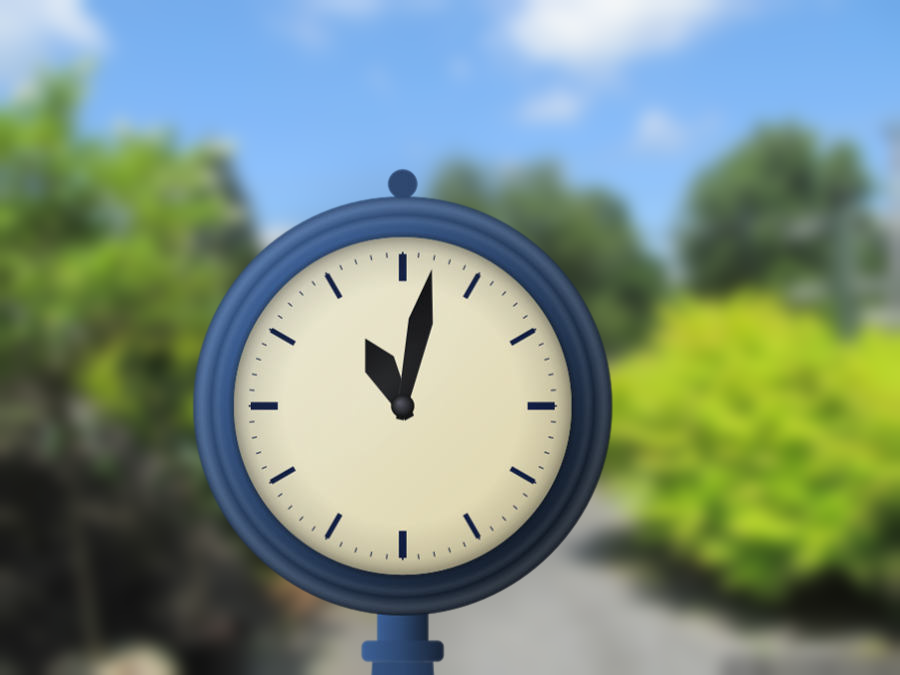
11:02
